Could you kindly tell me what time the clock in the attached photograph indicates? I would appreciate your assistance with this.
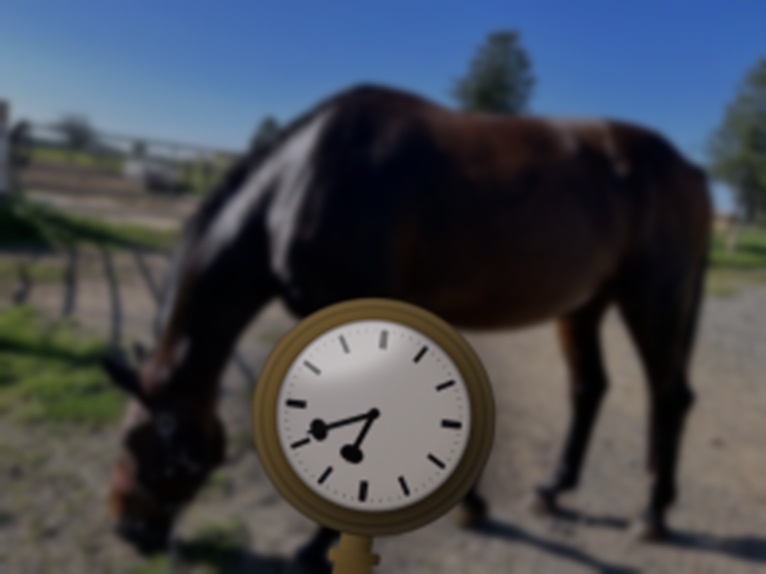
6:41
